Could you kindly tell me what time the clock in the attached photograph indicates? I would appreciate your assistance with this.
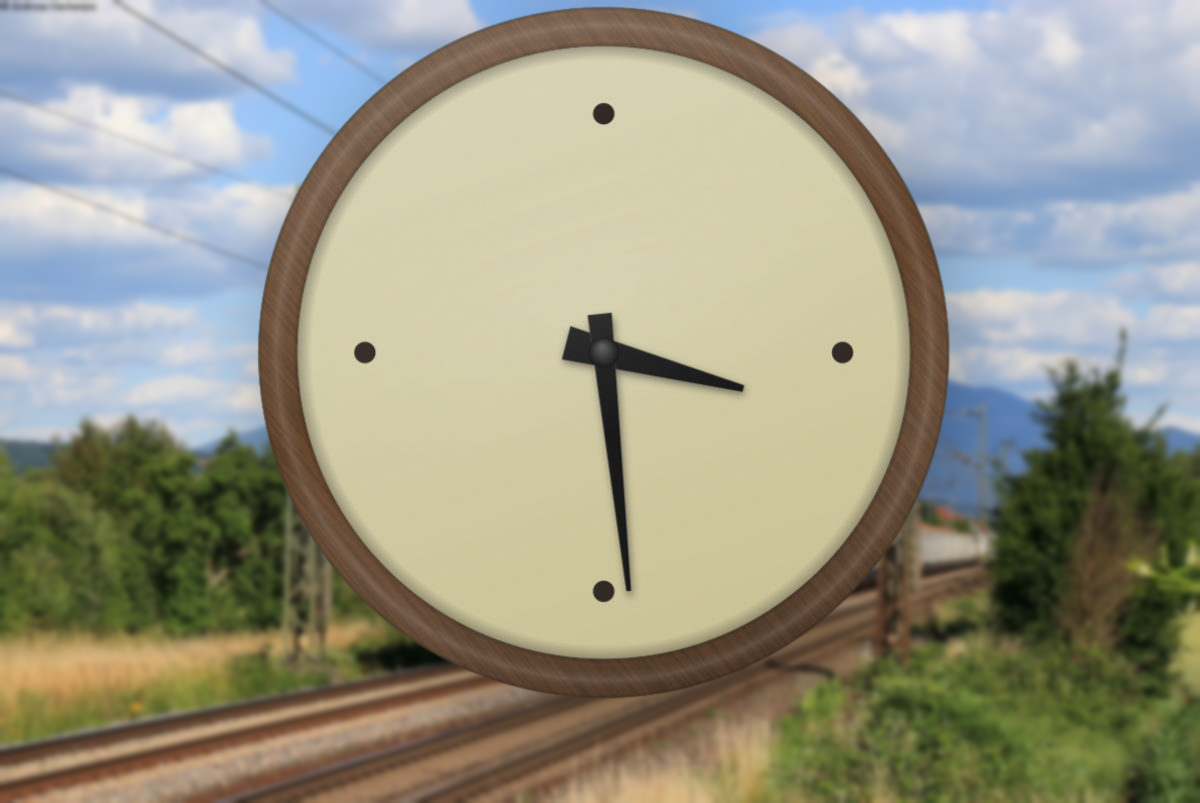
3:29
